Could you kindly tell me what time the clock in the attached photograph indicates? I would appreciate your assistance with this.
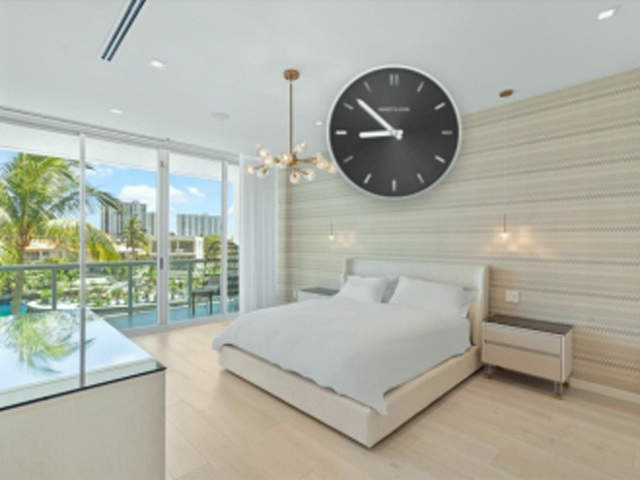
8:52
